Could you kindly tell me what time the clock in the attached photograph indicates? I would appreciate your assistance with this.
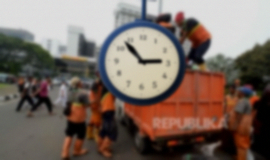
2:53
